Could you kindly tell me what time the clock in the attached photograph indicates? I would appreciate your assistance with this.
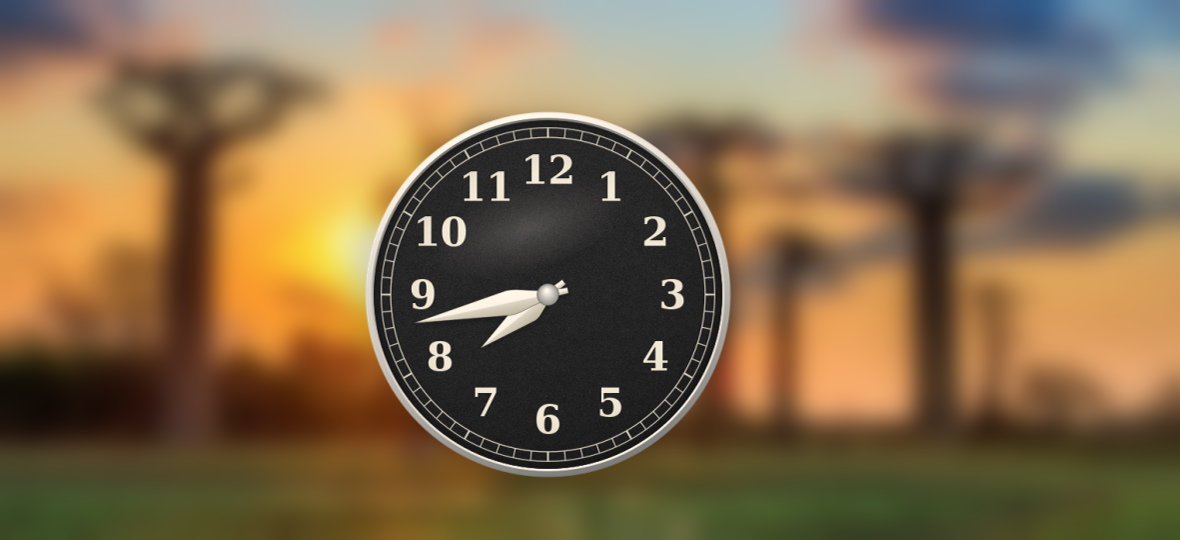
7:43
